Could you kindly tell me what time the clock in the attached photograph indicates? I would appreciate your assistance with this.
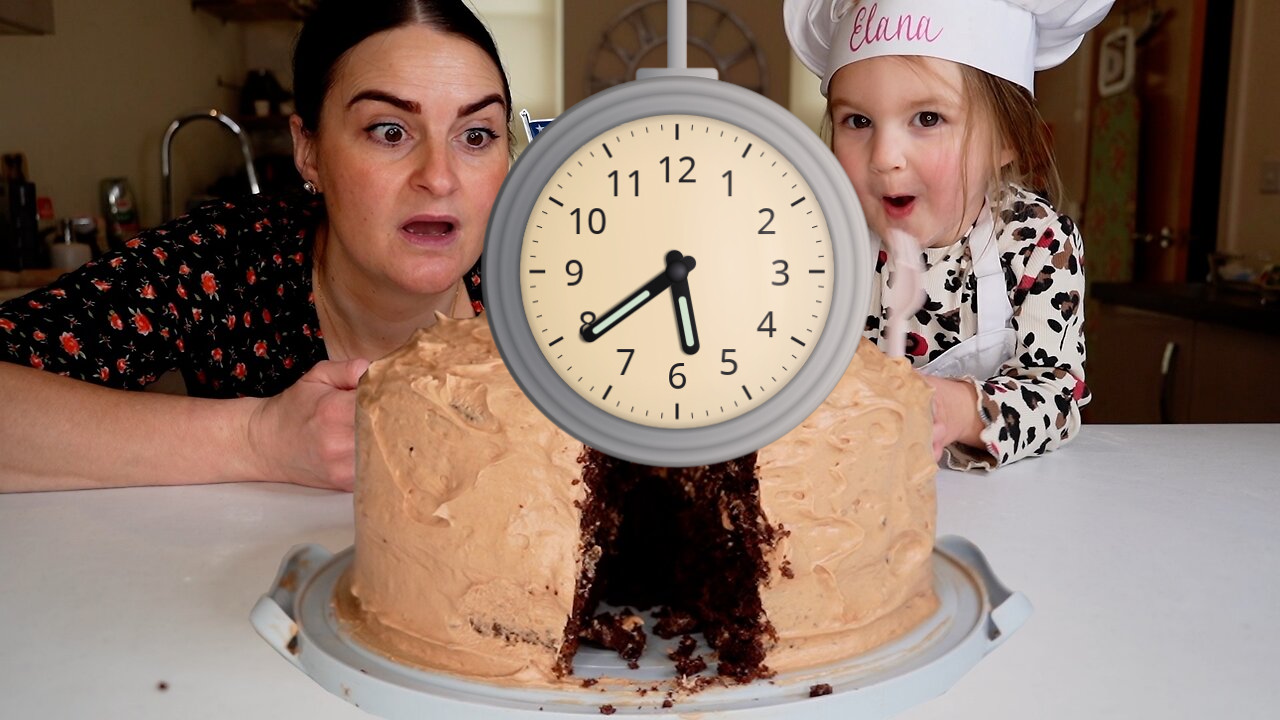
5:39
